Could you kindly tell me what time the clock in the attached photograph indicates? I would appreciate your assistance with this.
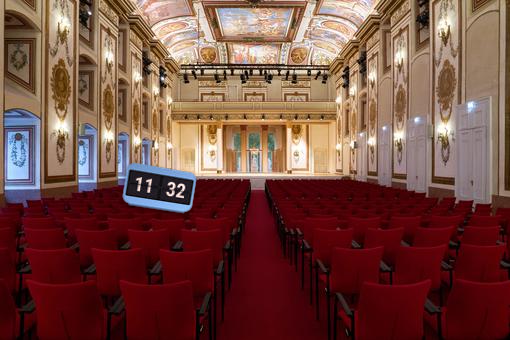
11:32
